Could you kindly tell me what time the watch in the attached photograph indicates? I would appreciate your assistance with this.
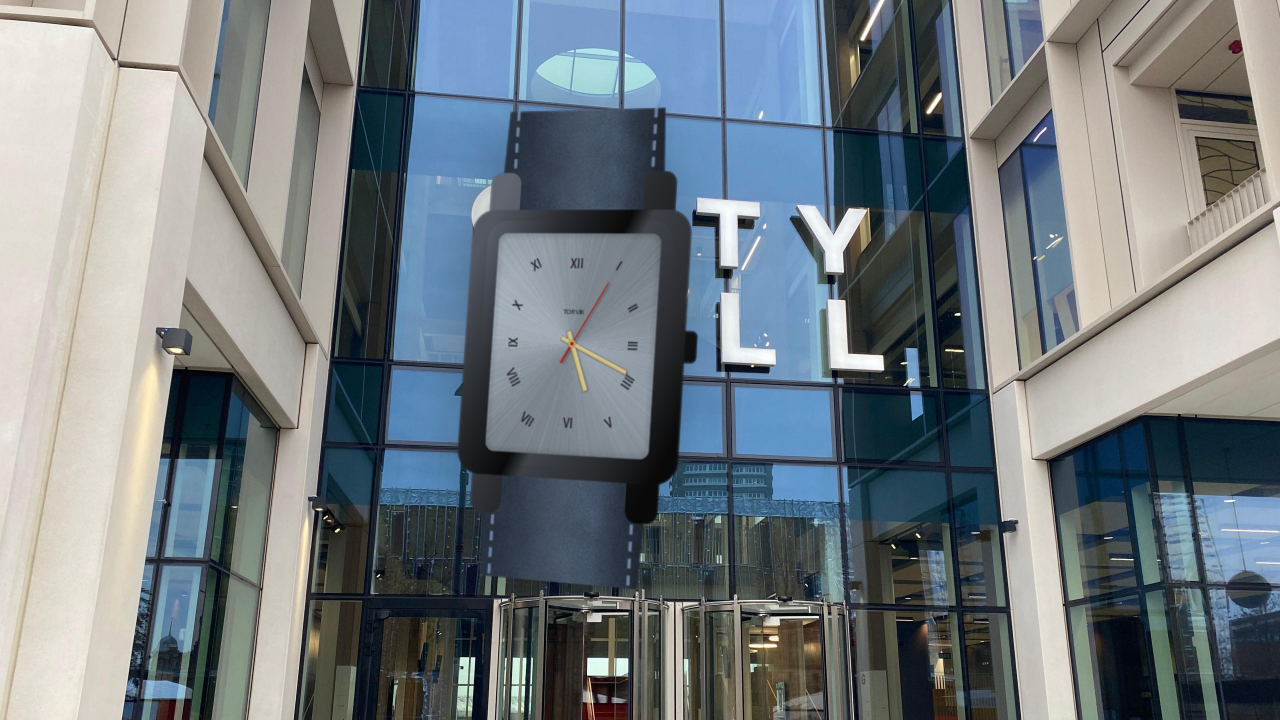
5:19:05
